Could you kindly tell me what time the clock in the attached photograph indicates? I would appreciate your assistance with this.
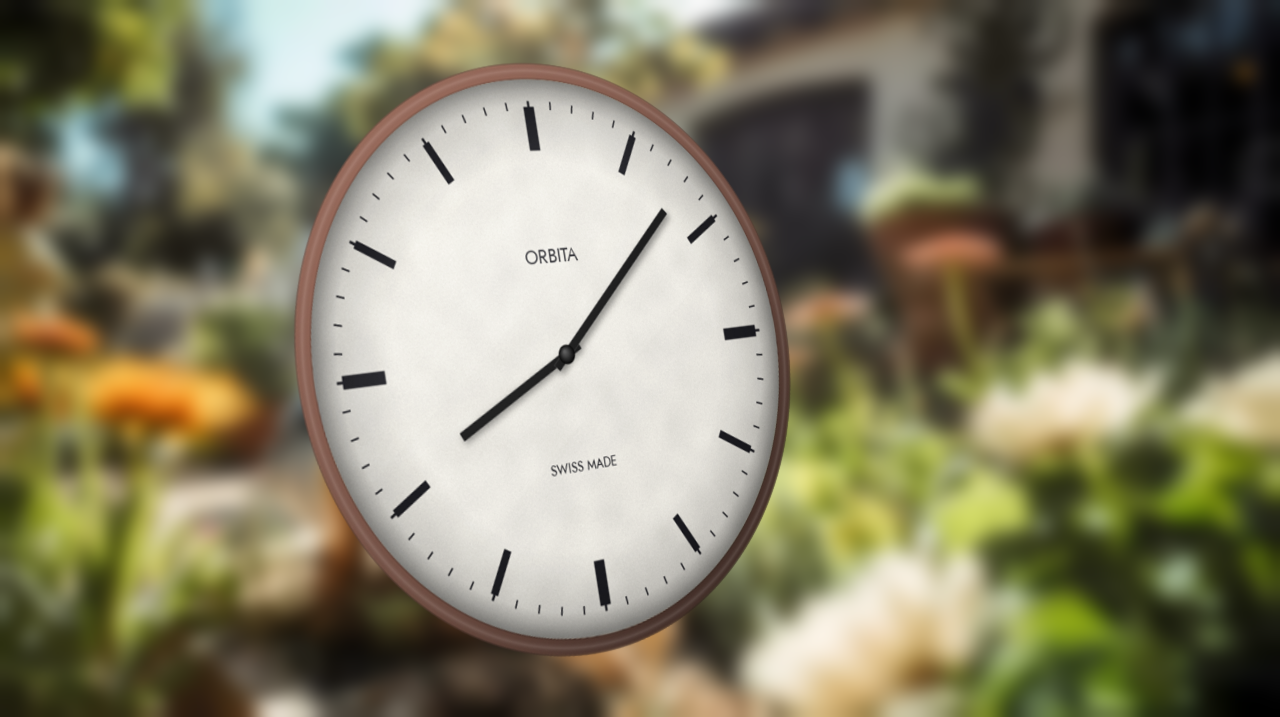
8:08
